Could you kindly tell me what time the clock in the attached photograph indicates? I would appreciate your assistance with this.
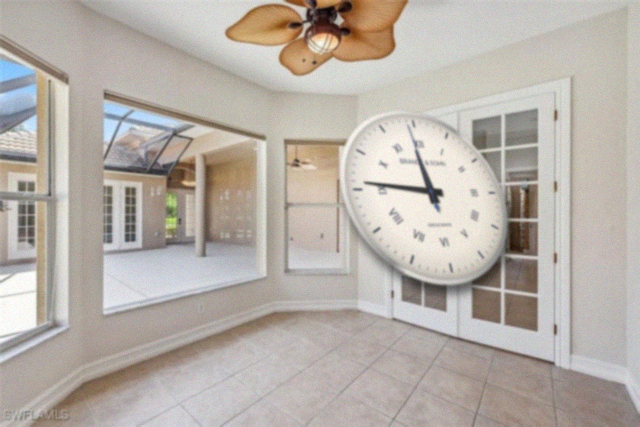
11:45:59
